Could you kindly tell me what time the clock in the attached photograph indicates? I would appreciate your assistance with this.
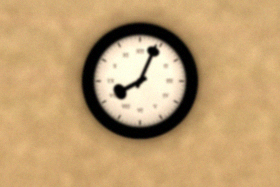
8:04
